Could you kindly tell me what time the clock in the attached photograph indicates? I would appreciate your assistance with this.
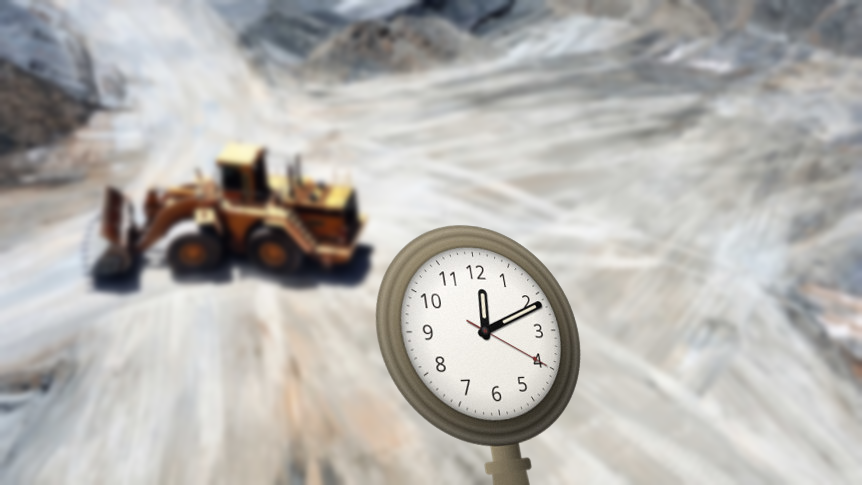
12:11:20
